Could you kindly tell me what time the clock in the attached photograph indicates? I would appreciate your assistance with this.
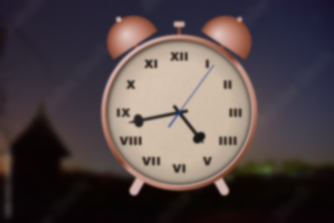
4:43:06
